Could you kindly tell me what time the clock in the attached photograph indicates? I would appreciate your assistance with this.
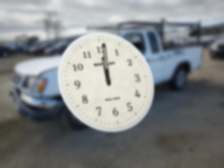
12:01
